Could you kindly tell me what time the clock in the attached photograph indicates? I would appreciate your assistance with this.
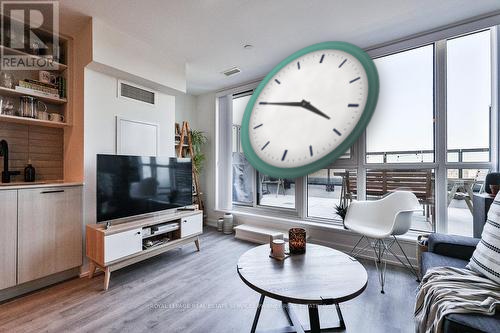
3:45
